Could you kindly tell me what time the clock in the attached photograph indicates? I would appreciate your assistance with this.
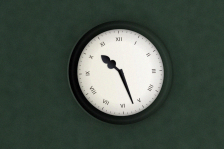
10:27
